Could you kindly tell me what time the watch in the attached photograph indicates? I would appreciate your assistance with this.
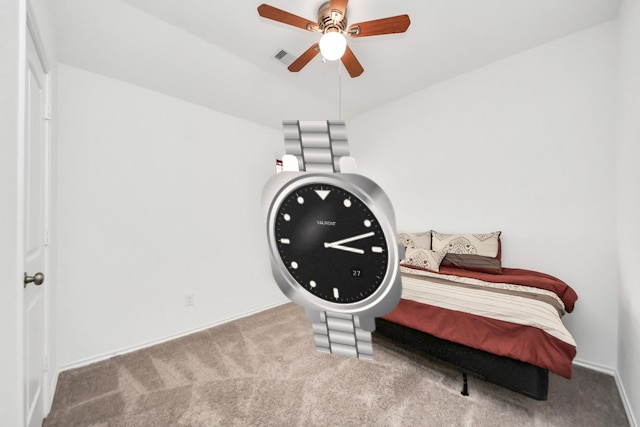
3:12
